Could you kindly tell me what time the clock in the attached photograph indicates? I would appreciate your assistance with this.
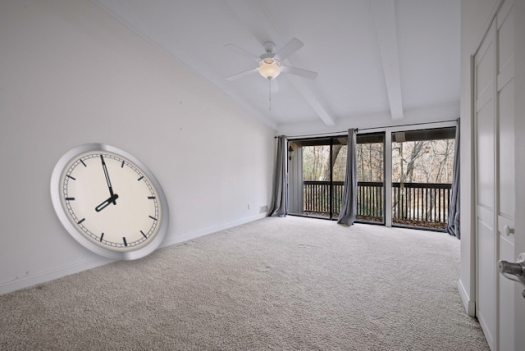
8:00
